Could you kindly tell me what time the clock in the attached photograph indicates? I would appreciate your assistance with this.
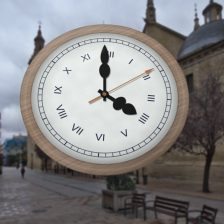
3:59:09
